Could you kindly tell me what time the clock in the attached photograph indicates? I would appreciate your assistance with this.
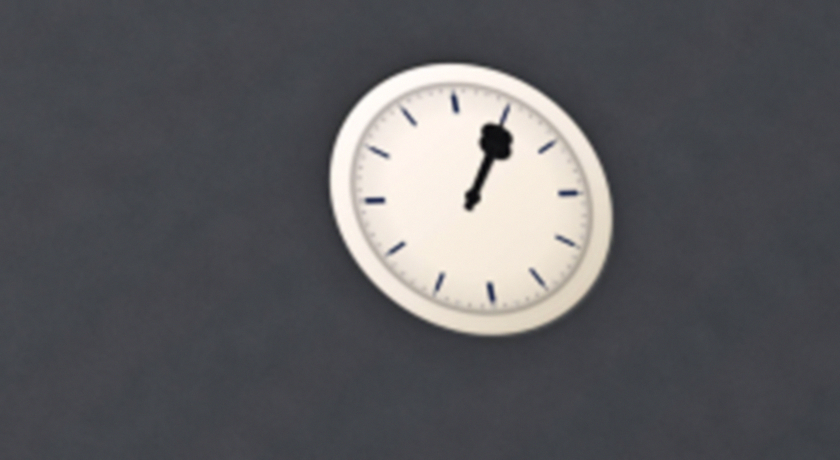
1:05
